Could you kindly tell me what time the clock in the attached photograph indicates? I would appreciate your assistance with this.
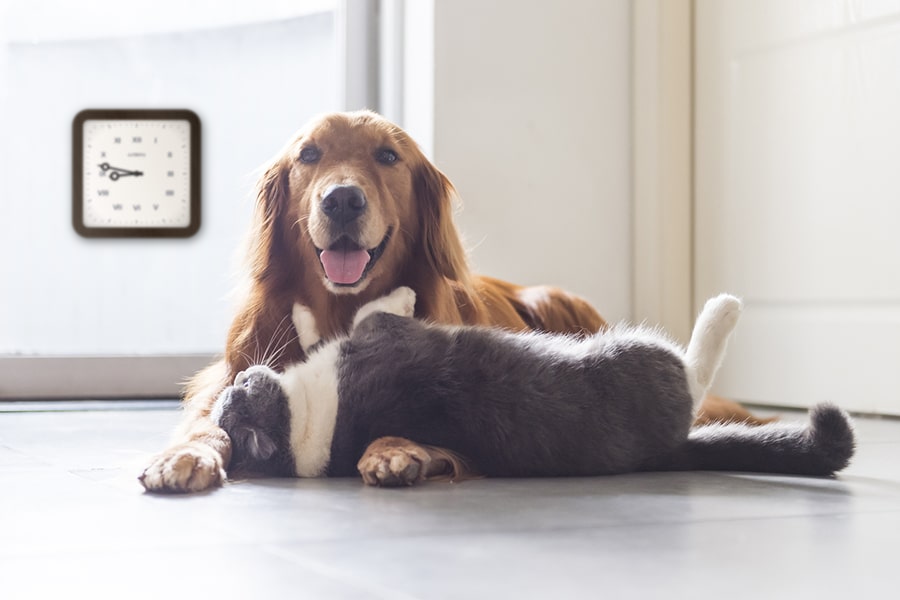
8:47
